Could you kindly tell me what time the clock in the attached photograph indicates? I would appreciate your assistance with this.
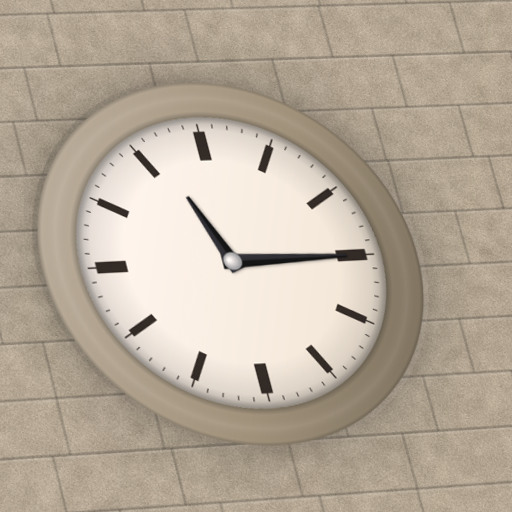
11:15
